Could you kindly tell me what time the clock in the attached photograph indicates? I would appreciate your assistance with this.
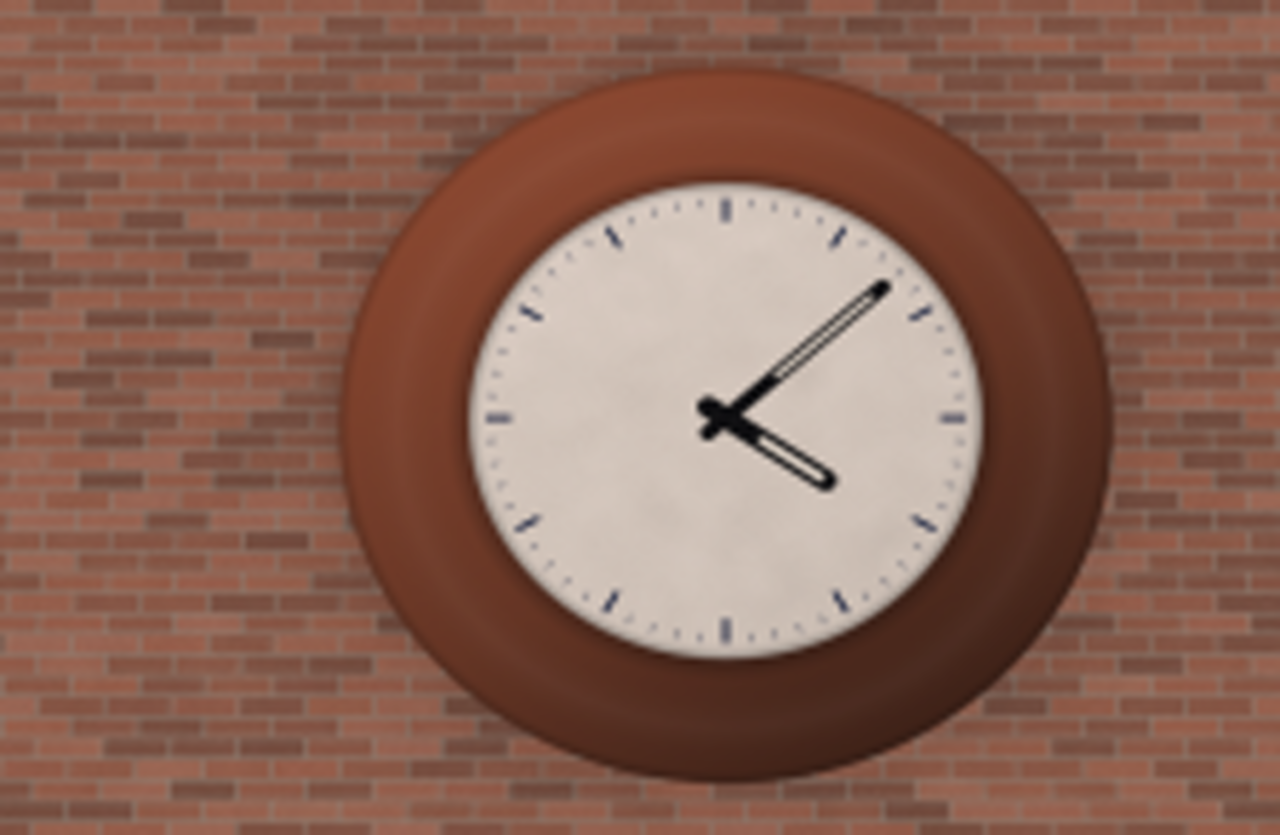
4:08
